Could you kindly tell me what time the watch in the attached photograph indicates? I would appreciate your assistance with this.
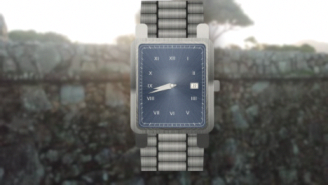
8:42
